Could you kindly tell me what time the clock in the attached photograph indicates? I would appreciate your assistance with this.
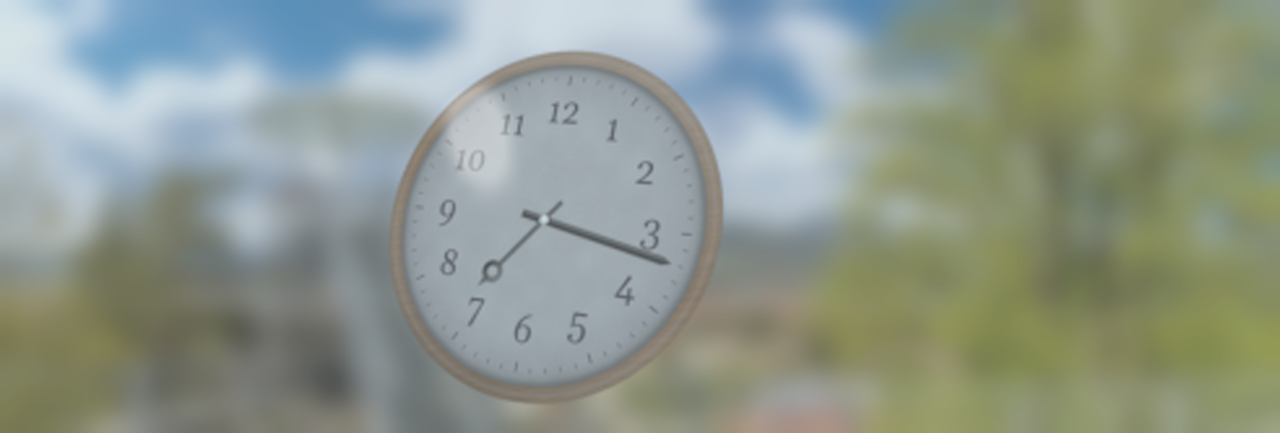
7:17
